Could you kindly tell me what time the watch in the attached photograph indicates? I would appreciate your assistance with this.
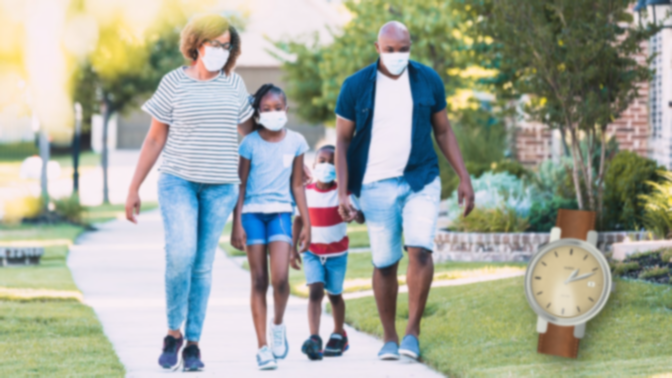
1:11
